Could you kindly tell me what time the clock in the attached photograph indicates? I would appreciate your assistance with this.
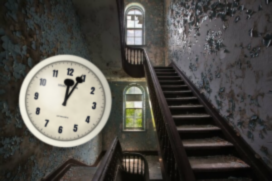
12:04
